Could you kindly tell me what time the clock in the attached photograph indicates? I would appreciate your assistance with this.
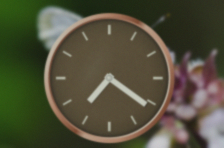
7:21
